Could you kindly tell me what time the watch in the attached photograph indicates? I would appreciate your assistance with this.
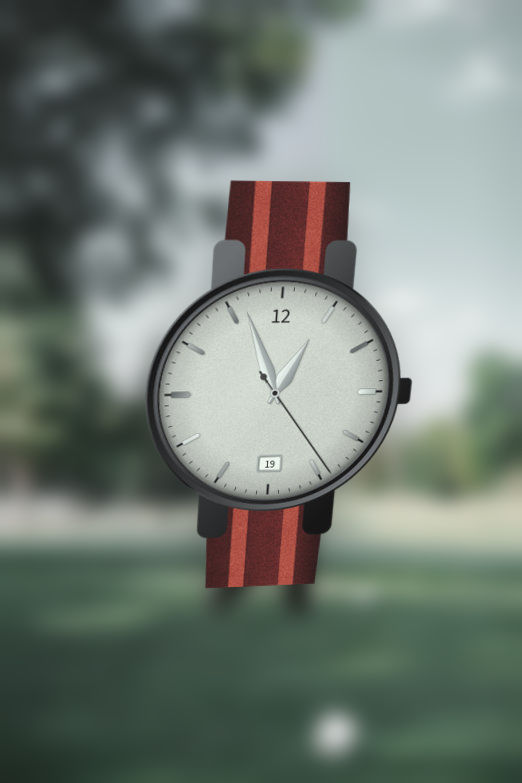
12:56:24
